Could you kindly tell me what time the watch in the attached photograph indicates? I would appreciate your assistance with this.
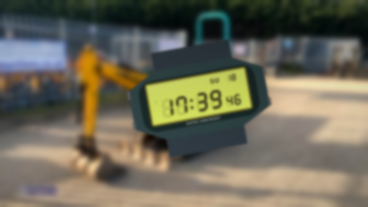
17:39
